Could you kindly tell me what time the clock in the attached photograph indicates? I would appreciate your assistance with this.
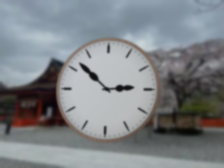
2:52
